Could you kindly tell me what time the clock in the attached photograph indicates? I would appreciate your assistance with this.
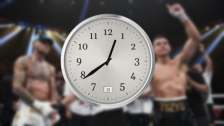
12:39
